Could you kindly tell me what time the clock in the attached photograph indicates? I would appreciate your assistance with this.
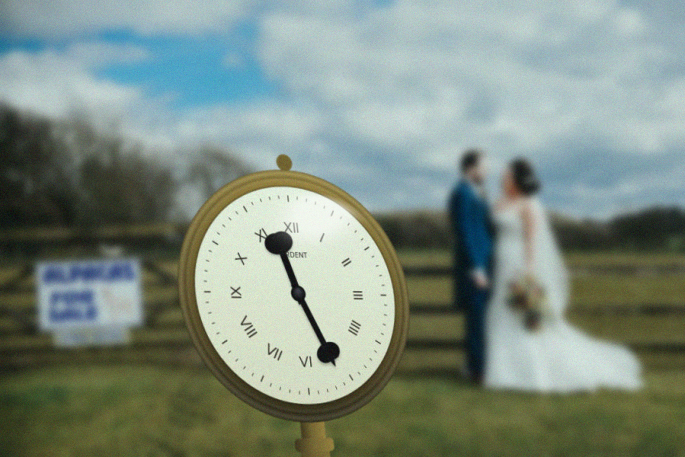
11:26
